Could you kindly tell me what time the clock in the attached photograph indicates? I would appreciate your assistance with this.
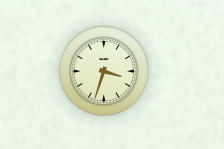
3:33
